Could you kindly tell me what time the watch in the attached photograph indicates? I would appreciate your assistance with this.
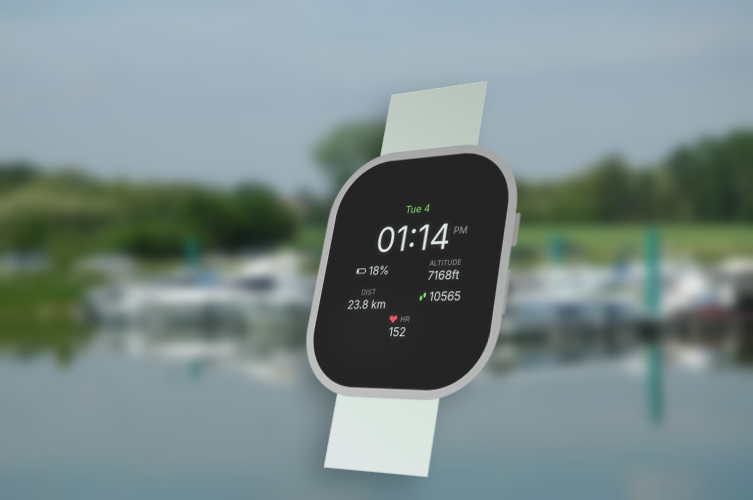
1:14
